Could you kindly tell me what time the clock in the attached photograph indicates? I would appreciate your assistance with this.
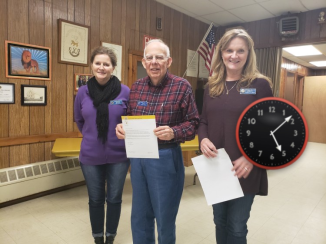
5:08
